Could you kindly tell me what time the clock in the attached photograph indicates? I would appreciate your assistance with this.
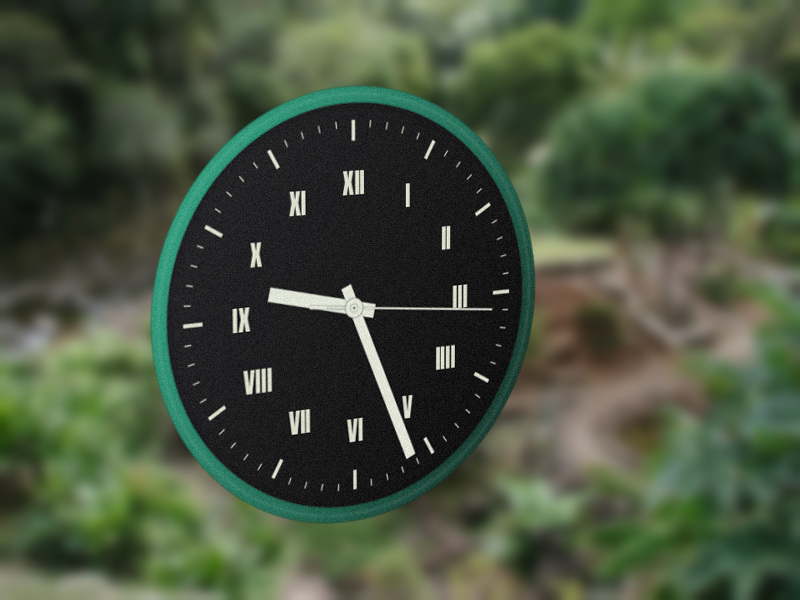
9:26:16
